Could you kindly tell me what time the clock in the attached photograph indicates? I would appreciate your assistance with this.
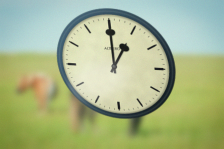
1:00
